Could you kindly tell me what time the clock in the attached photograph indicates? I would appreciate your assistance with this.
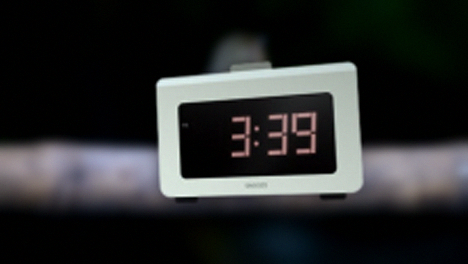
3:39
